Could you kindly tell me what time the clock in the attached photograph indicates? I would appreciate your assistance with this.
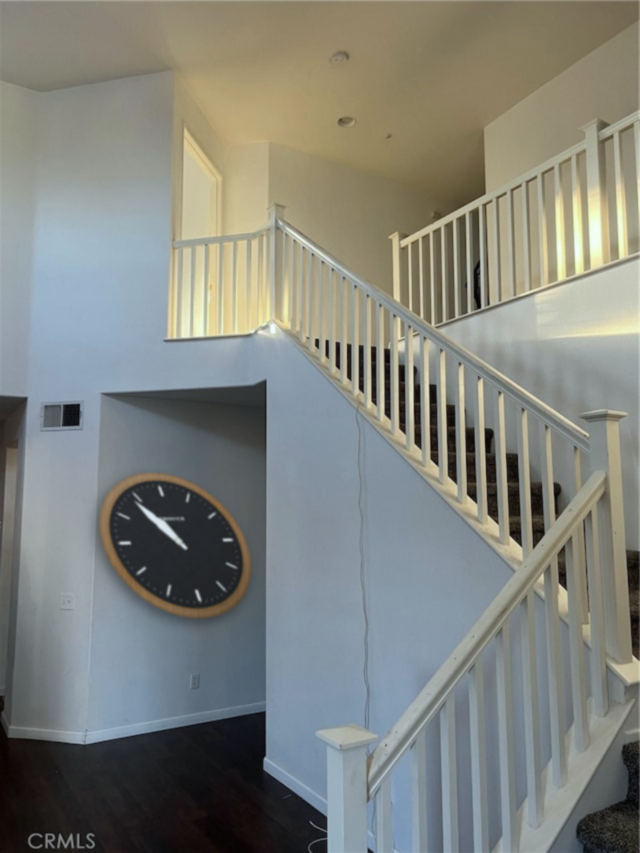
10:54
